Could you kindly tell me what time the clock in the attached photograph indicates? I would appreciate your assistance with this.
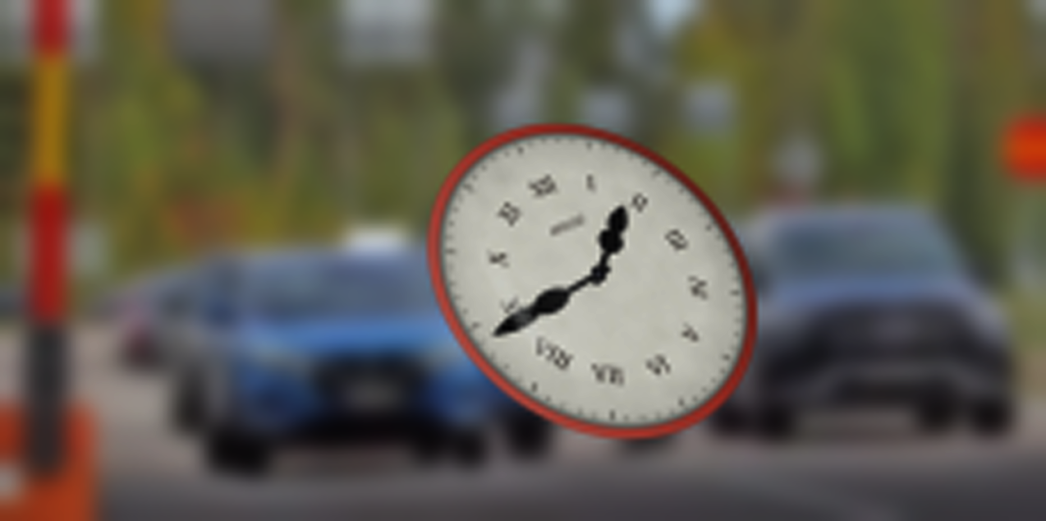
1:44
